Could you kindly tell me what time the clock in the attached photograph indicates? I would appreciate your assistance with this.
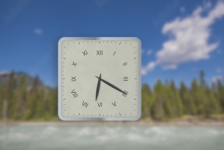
6:20
